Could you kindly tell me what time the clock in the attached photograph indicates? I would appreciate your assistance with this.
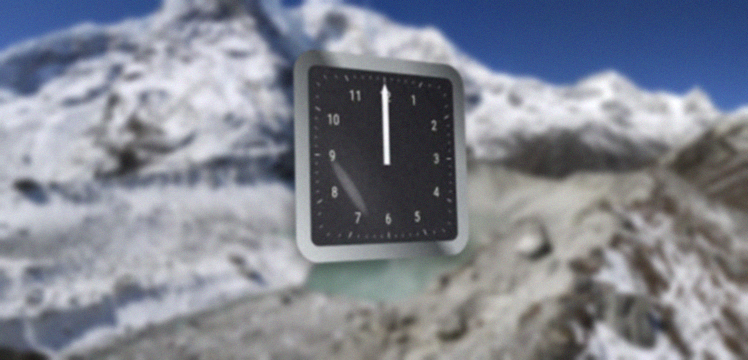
12:00
